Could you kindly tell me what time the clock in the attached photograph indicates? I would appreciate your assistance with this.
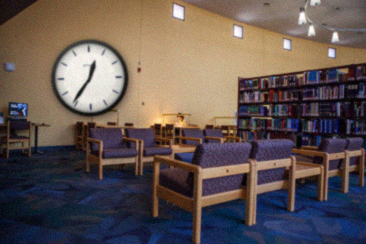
12:36
